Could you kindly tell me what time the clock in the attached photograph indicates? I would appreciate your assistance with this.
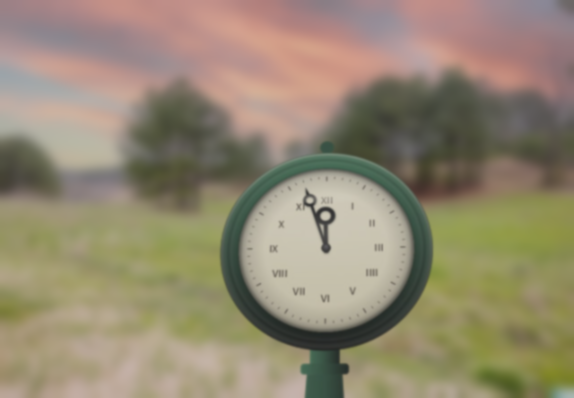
11:57
